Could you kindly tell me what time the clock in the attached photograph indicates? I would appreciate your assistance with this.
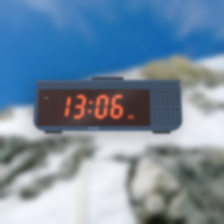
13:06
